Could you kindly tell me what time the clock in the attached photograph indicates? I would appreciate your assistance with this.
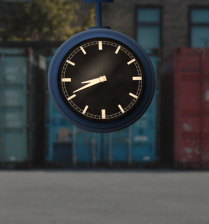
8:41
